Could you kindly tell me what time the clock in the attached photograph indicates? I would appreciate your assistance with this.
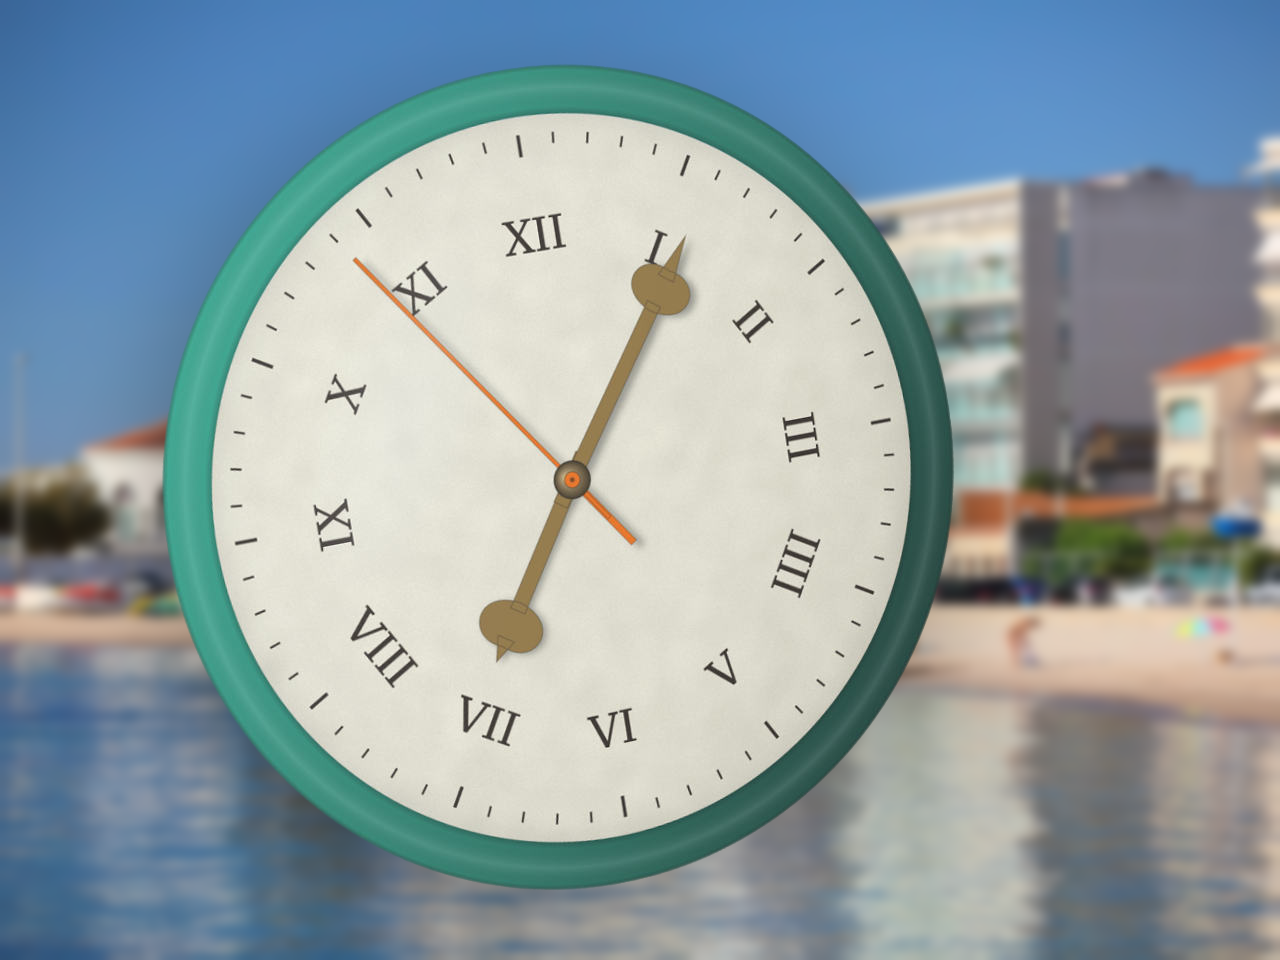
7:05:54
